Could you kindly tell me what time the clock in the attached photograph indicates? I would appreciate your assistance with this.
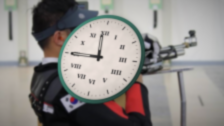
11:45
